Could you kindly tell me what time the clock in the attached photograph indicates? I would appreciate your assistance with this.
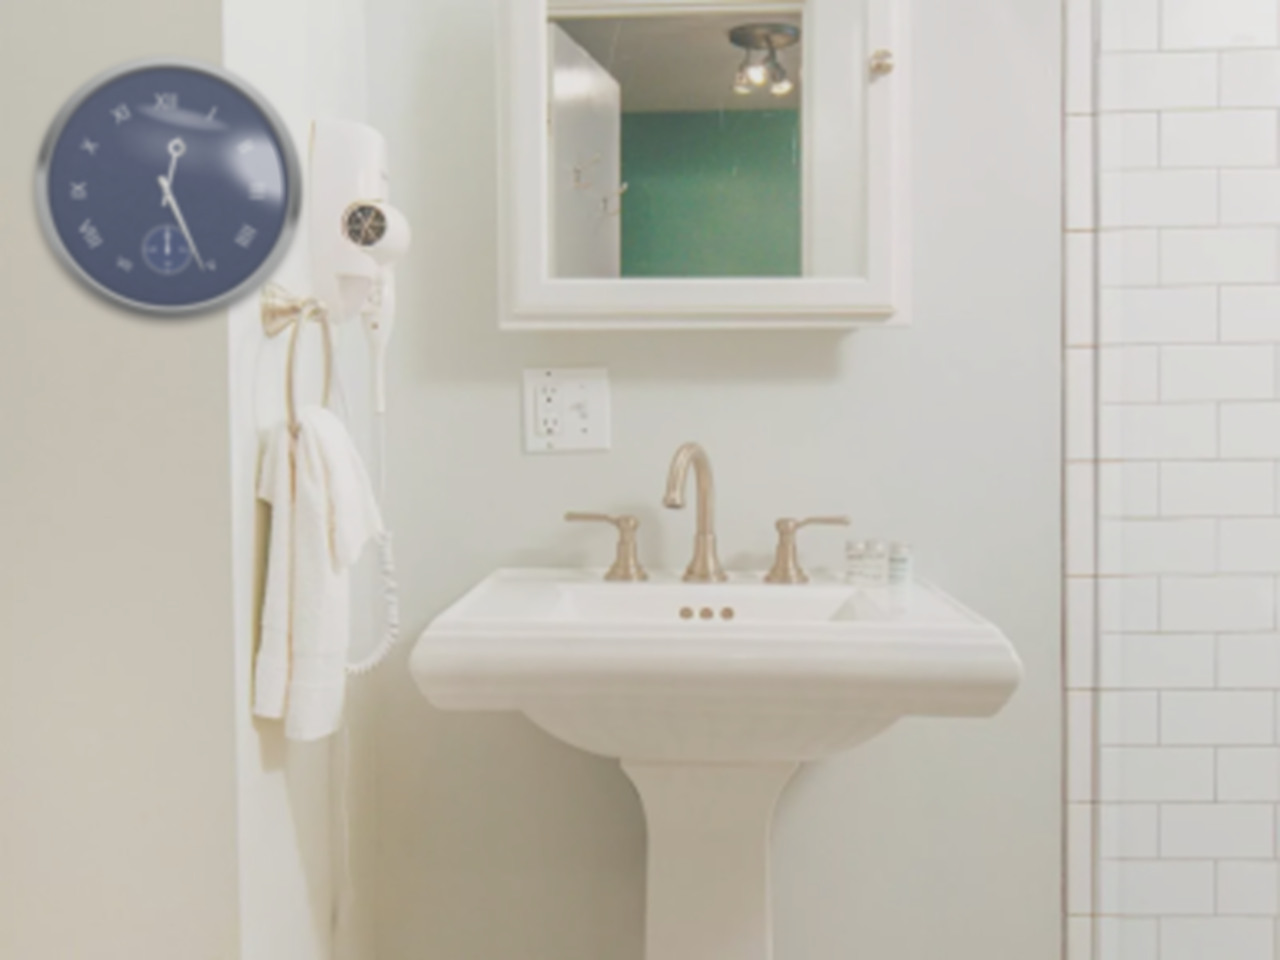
12:26
